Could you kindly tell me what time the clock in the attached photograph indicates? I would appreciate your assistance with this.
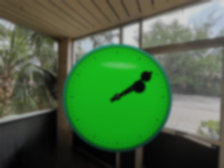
2:09
